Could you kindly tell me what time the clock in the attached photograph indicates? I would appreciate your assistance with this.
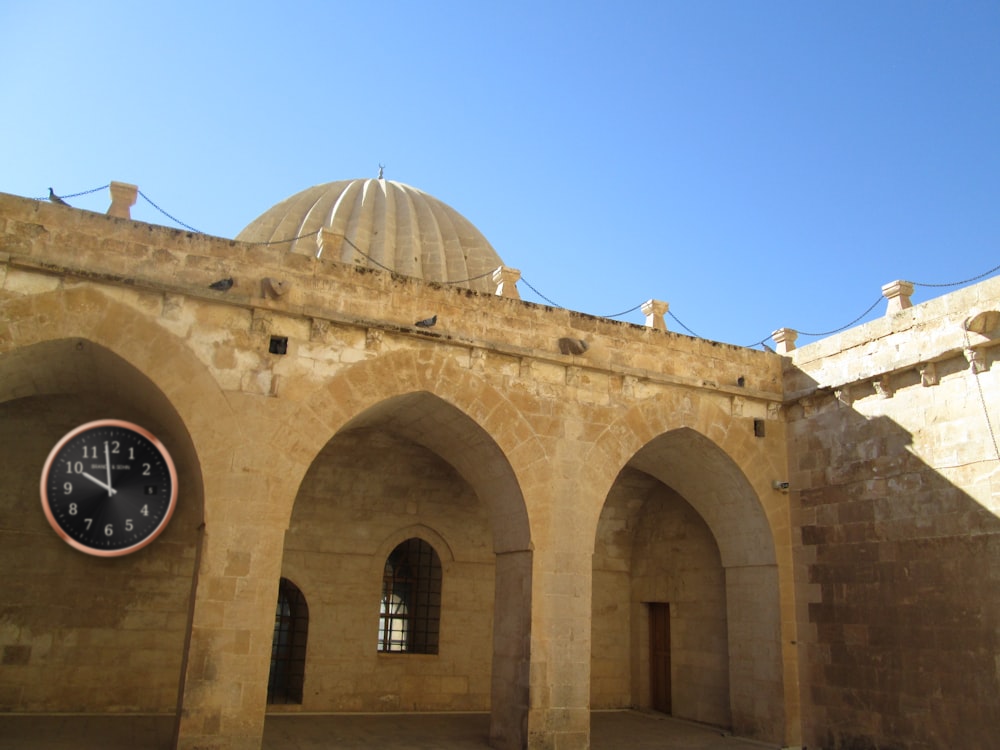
9:59
